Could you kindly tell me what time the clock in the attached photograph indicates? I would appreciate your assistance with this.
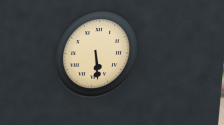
5:28
